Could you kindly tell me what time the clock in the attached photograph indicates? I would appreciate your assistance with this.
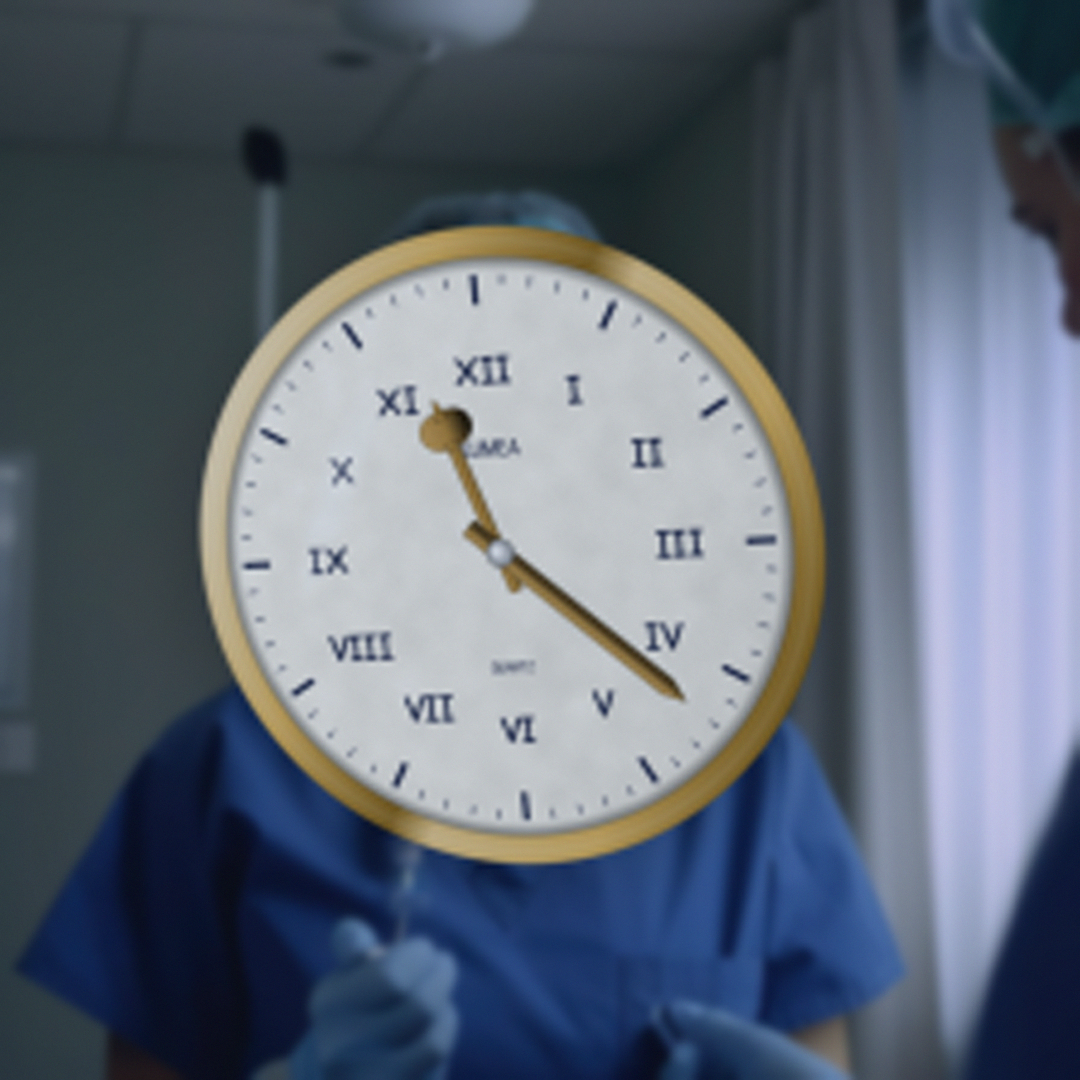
11:22
